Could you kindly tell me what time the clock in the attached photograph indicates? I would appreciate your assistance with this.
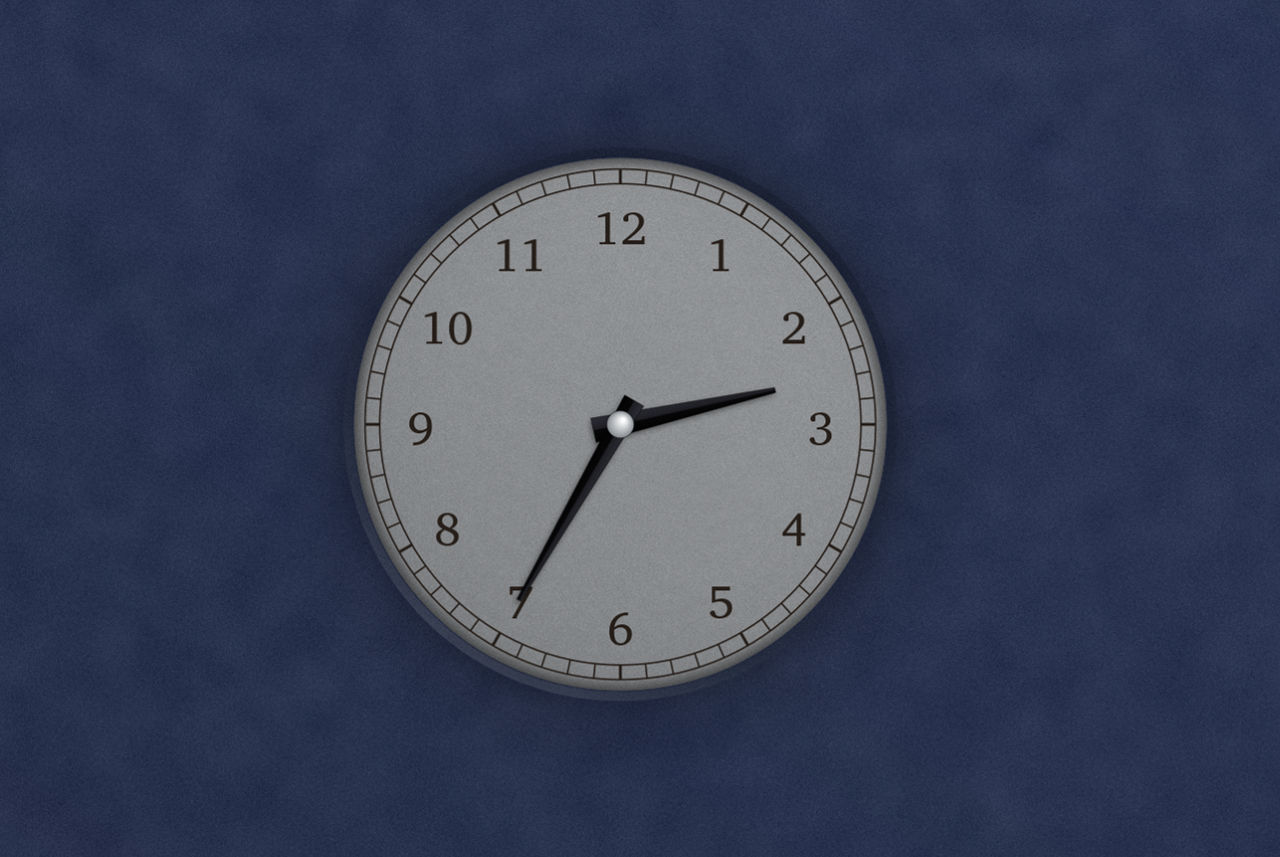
2:35
